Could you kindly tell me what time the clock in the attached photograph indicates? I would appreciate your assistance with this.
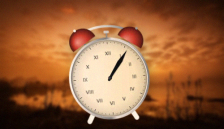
1:06
